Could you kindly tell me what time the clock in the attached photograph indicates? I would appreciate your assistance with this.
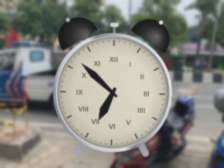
6:52
